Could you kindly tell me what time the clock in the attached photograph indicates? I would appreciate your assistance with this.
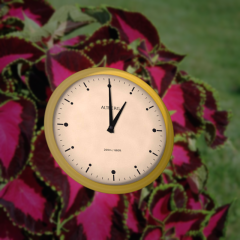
1:00
